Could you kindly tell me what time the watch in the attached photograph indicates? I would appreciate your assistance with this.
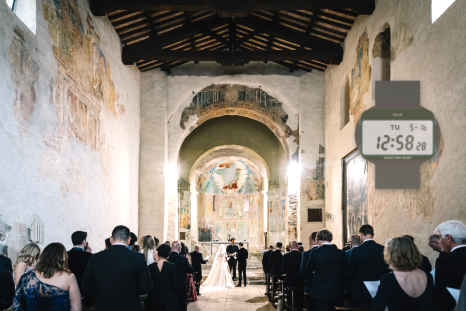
12:58:28
